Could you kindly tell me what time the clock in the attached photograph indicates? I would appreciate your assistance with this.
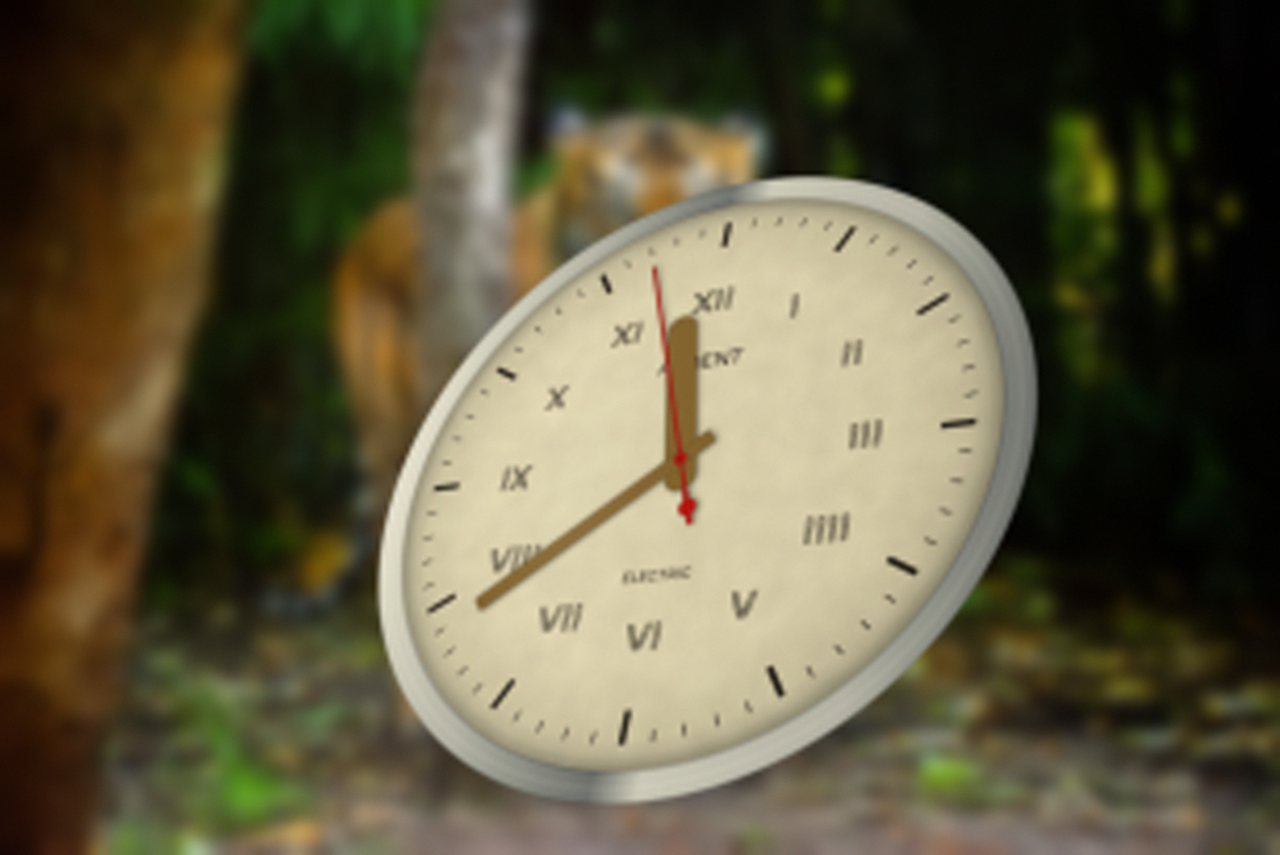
11:38:57
